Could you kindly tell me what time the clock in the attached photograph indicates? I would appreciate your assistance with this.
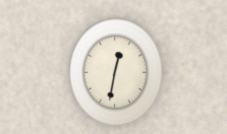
12:32
